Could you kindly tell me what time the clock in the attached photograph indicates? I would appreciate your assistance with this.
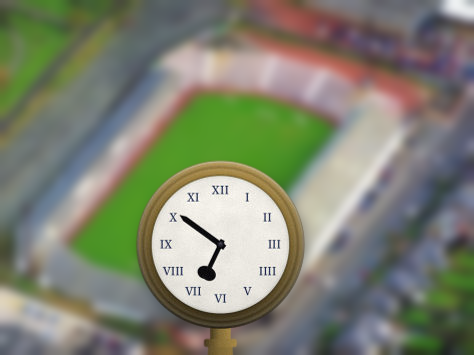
6:51
